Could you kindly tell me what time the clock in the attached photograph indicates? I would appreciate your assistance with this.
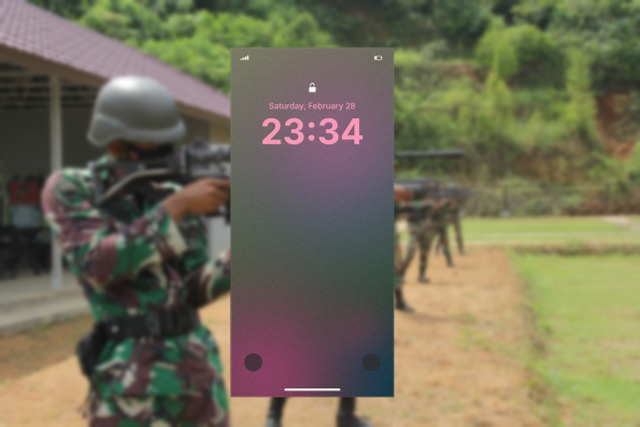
23:34
